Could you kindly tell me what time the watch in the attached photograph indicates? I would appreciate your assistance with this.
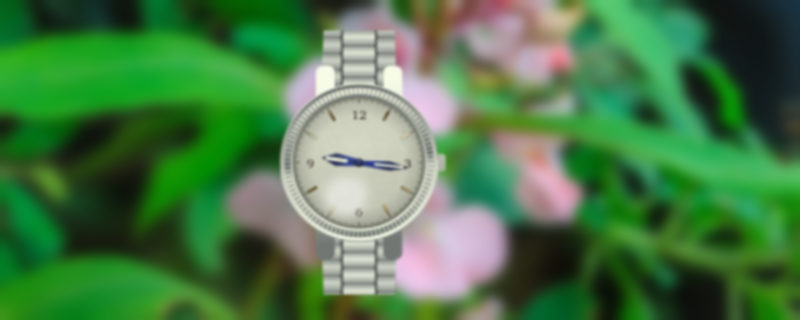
9:16
